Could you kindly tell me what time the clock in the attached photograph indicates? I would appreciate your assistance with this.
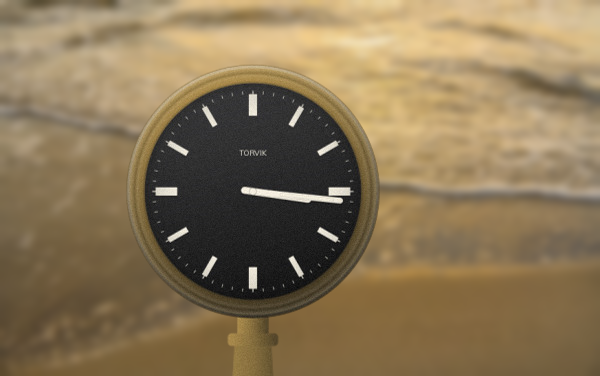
3:16
